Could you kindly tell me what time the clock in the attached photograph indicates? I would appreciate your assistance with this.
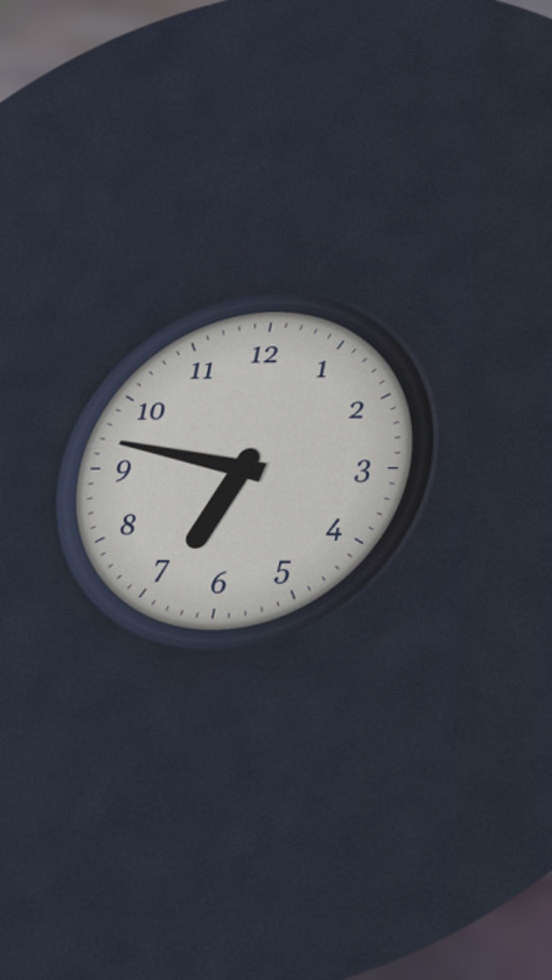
6:47
